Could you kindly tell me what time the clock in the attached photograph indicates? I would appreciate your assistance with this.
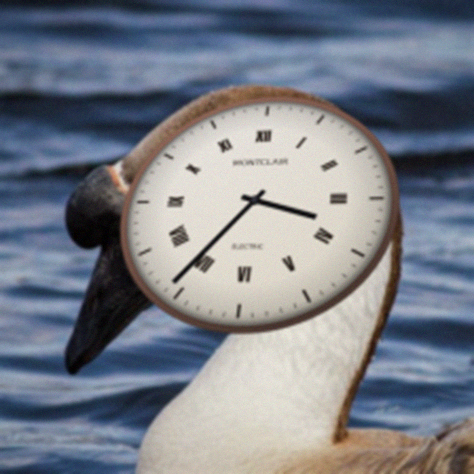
3:36
